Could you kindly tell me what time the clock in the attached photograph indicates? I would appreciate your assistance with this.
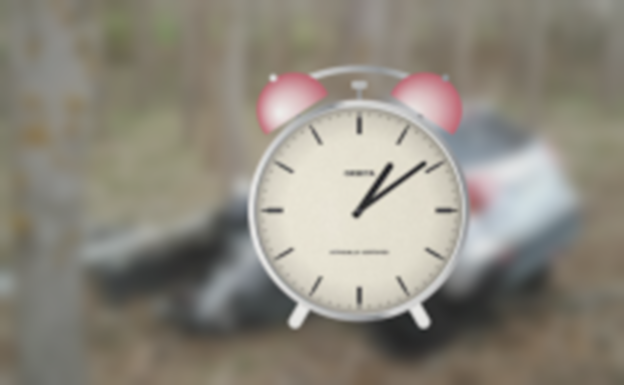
1:09
